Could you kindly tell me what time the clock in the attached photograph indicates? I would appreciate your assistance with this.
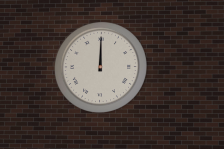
12:00
